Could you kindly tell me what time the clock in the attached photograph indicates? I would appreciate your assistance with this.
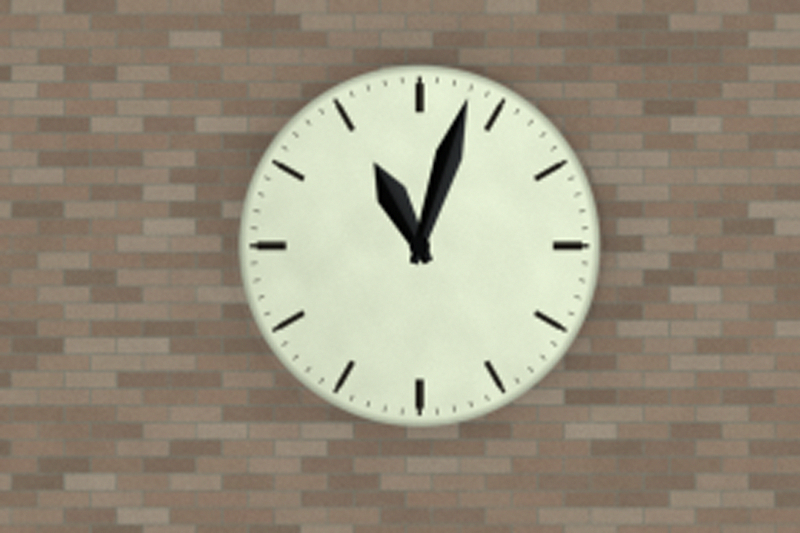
11:03
